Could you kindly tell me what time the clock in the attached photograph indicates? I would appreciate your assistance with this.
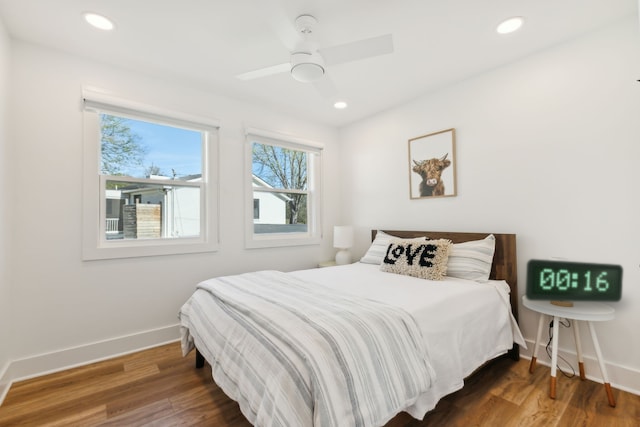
0:16
